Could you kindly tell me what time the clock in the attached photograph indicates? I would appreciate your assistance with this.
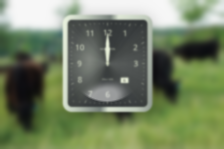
12:00
